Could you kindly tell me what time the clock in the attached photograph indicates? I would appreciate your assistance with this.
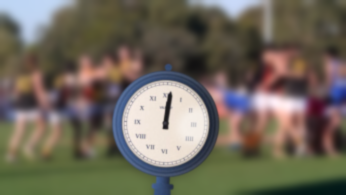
12:01
